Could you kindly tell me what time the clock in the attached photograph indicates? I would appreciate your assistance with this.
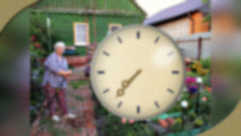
7:37
